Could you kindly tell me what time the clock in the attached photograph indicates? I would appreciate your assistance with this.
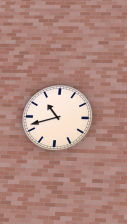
10:42
